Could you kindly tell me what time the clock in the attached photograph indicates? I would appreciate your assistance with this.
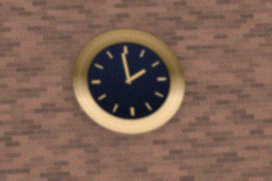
1:59
